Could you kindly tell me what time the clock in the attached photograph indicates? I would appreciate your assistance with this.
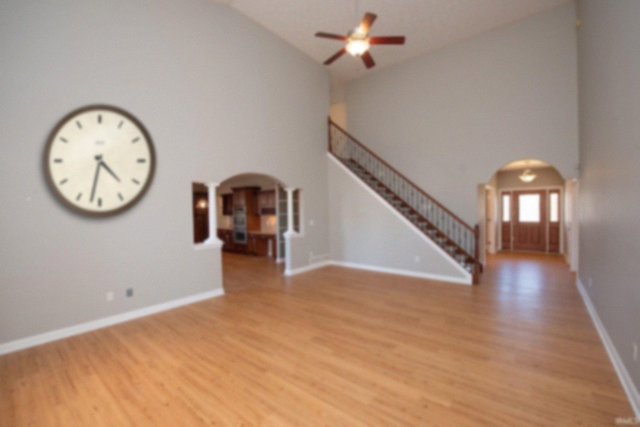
4:32
